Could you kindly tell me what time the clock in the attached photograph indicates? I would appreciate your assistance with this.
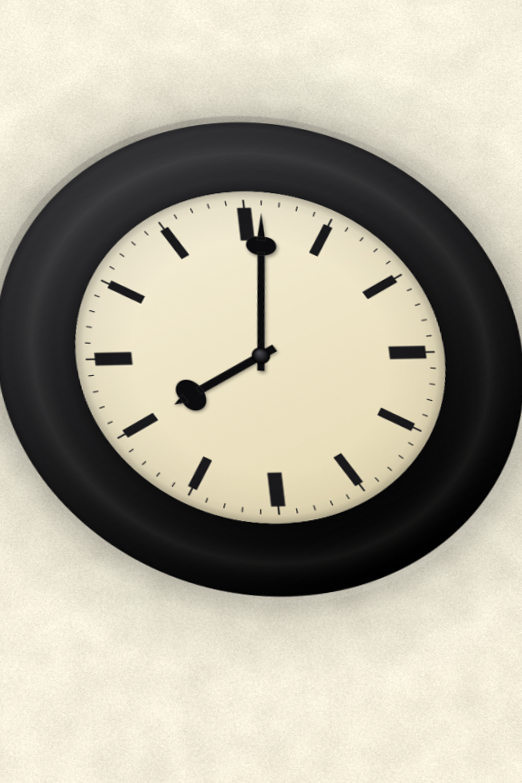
8:01
